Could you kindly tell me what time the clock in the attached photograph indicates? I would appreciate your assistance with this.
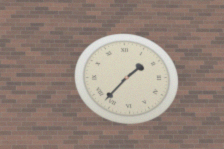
1:37
